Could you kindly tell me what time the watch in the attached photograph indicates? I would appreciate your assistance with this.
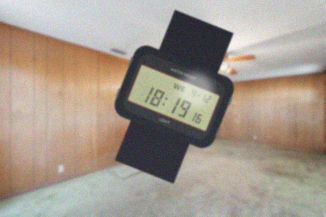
18:19:16
